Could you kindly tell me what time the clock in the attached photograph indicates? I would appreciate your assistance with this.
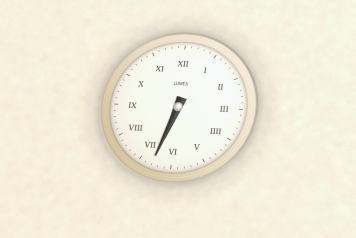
6:33
